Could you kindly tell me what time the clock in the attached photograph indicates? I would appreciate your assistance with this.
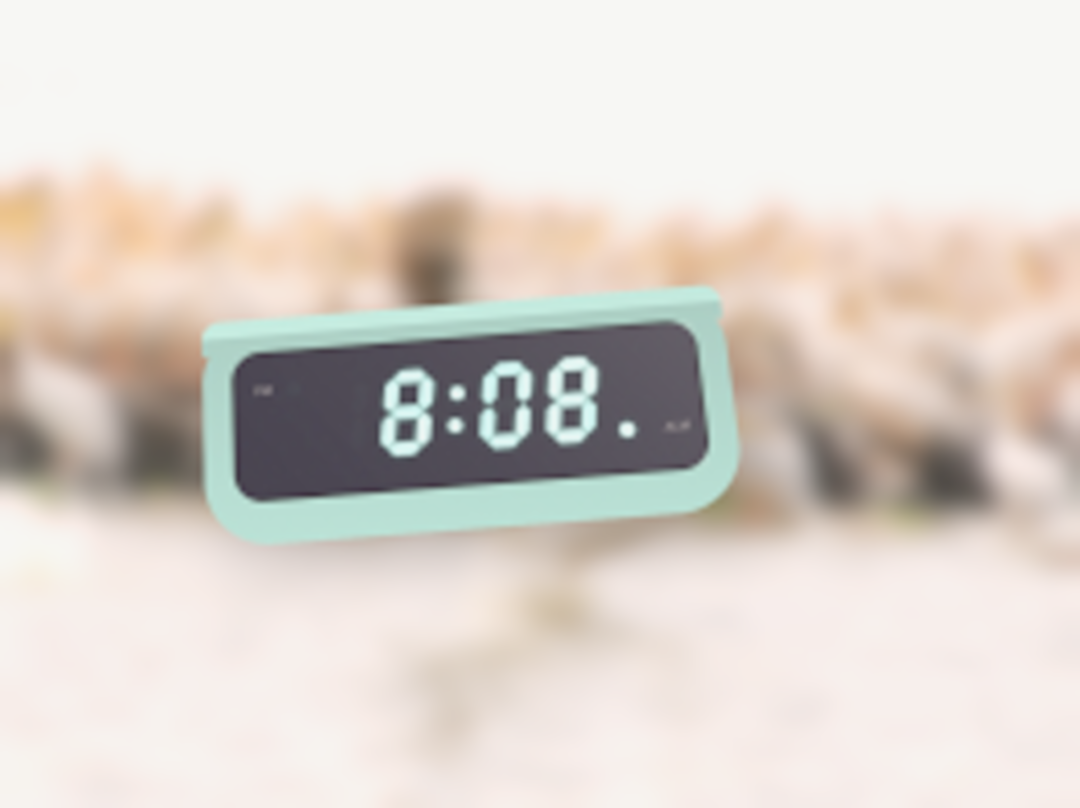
8:08
